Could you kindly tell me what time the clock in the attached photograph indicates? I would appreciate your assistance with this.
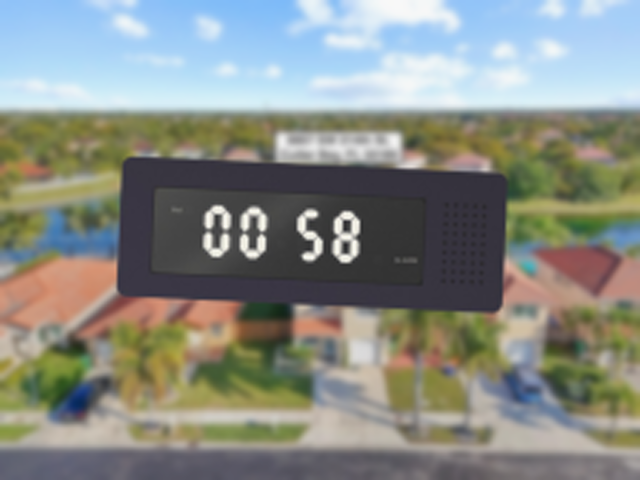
0:58
